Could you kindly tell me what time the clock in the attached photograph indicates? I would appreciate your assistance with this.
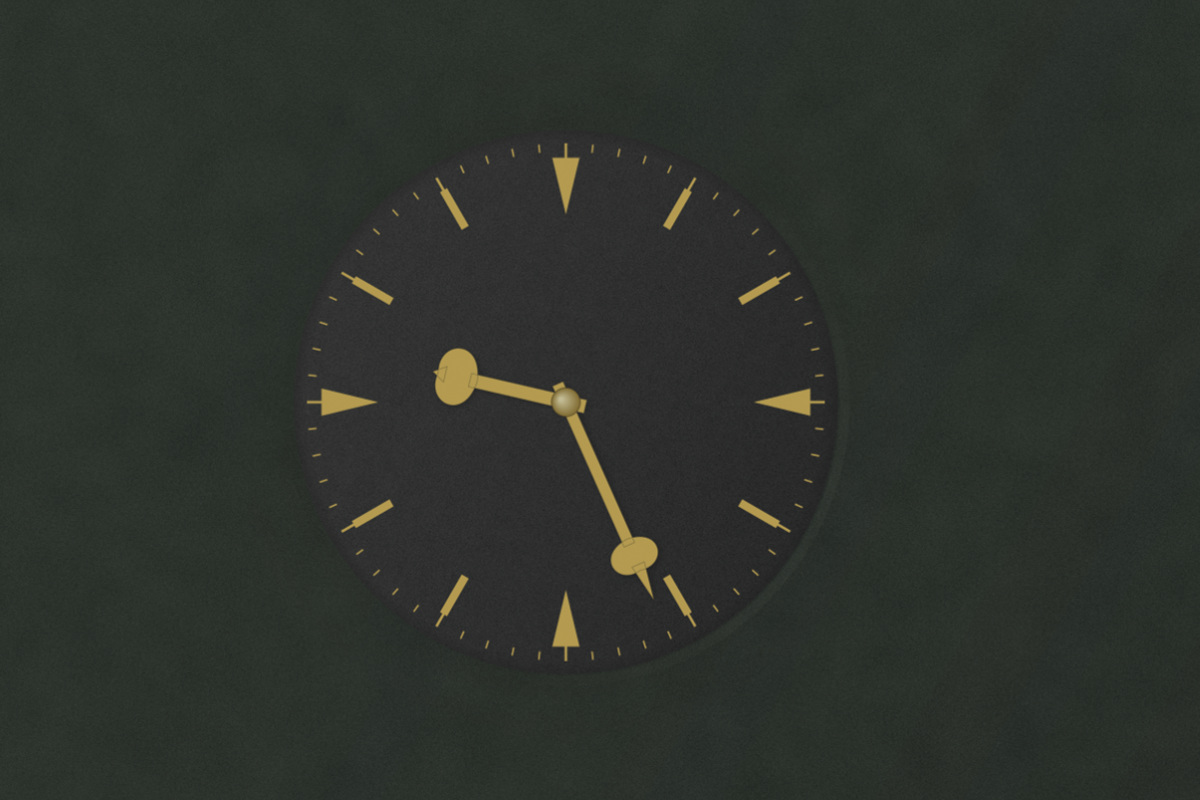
9:26
